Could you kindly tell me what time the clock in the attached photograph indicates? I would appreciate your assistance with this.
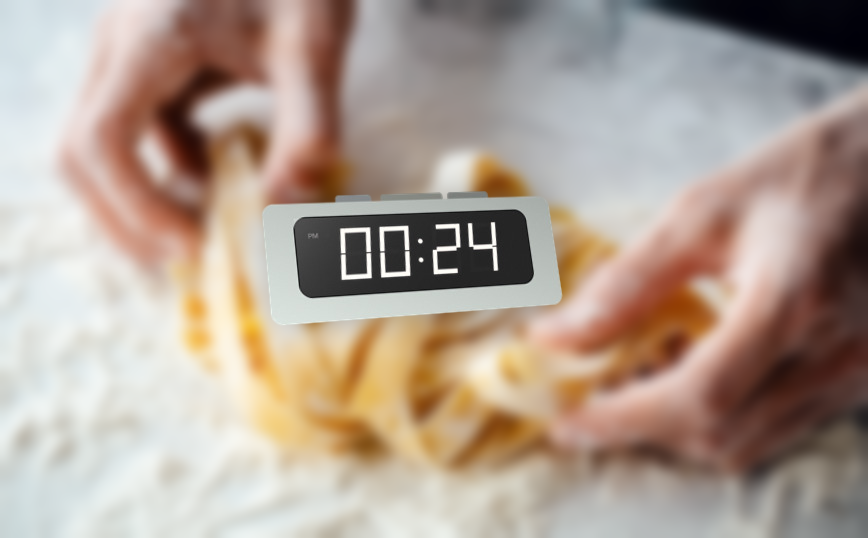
0:24
